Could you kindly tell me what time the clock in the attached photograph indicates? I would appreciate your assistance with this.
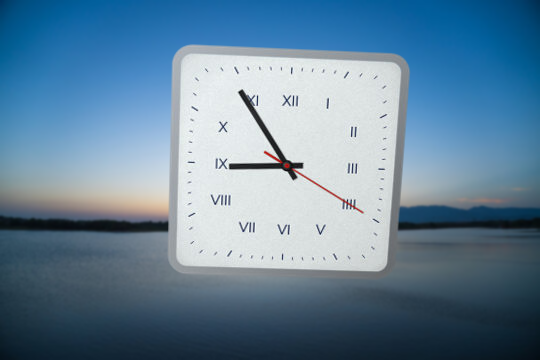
8:54:20
